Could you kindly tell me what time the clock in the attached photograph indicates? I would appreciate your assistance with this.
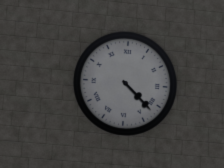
4:22
